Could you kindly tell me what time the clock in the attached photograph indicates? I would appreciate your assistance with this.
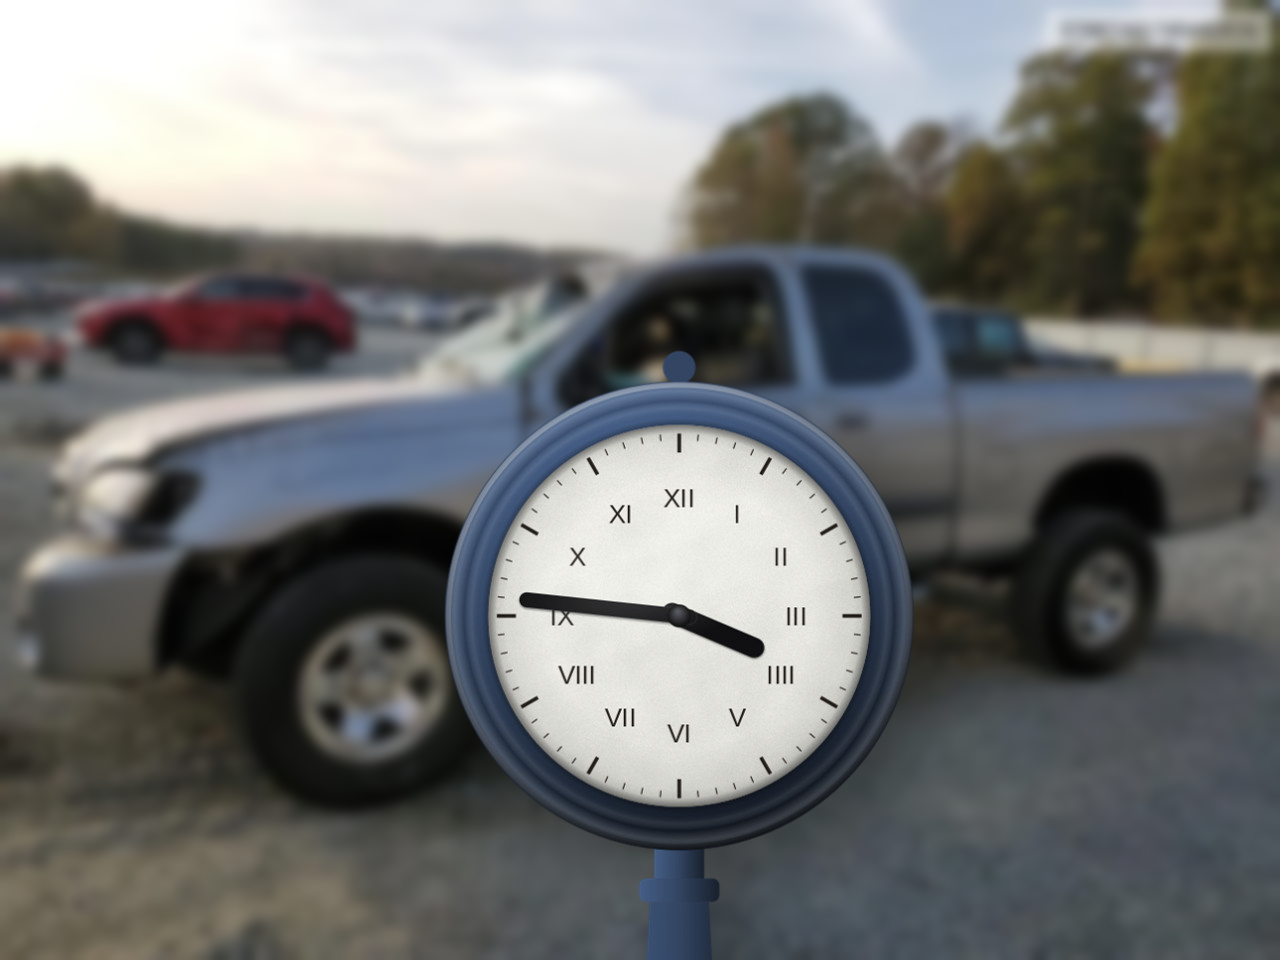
3:46
